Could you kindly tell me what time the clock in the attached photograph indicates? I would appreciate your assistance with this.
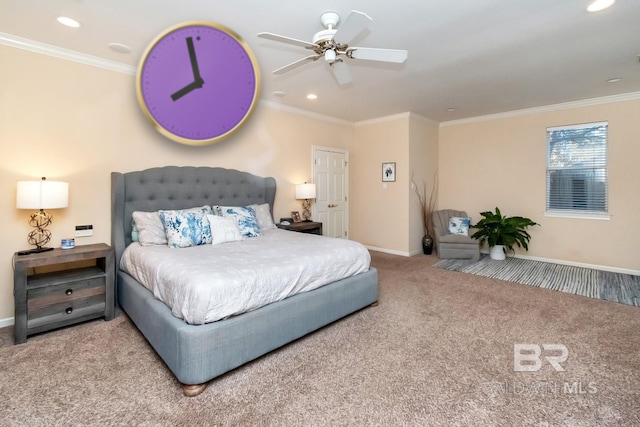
7:58
